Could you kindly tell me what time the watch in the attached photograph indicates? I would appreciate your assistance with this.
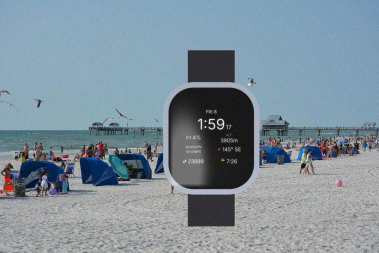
1:59
